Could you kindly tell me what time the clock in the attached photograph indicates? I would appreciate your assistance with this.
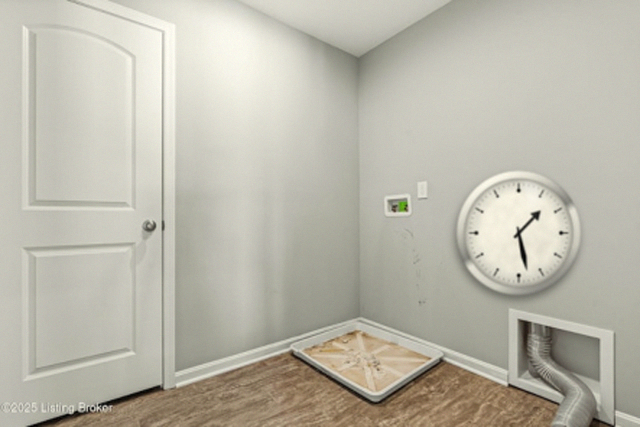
1:28
